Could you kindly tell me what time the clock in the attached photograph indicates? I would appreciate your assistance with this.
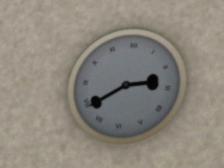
2:39
